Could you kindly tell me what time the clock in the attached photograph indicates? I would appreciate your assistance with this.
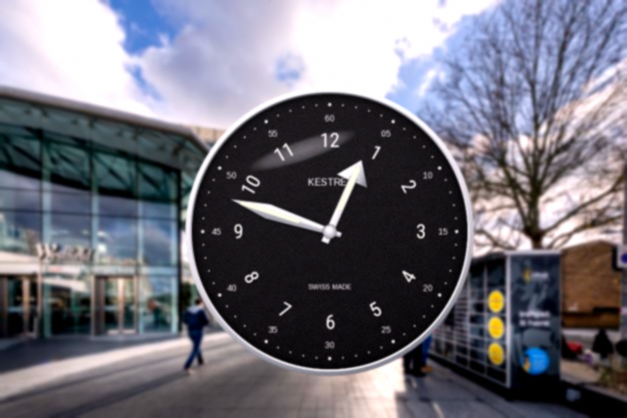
12:48
